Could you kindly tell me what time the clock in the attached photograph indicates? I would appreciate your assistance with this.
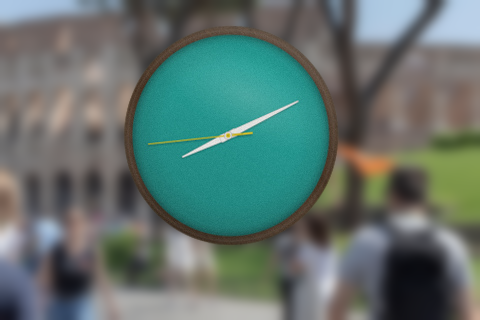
8:10:44
